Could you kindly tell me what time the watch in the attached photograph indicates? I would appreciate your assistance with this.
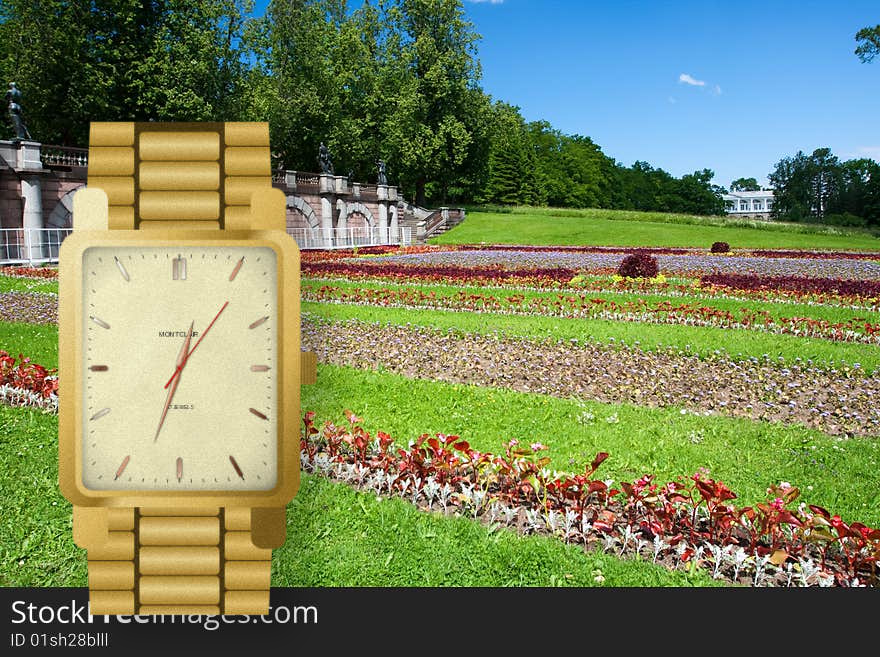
12:33:06
